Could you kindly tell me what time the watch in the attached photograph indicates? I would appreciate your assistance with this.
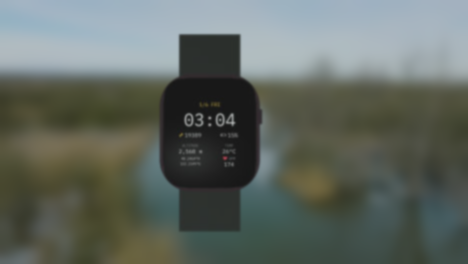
3:04
